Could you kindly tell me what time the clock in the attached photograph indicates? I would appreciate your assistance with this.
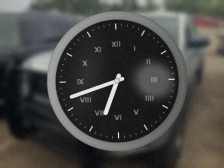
6:42
